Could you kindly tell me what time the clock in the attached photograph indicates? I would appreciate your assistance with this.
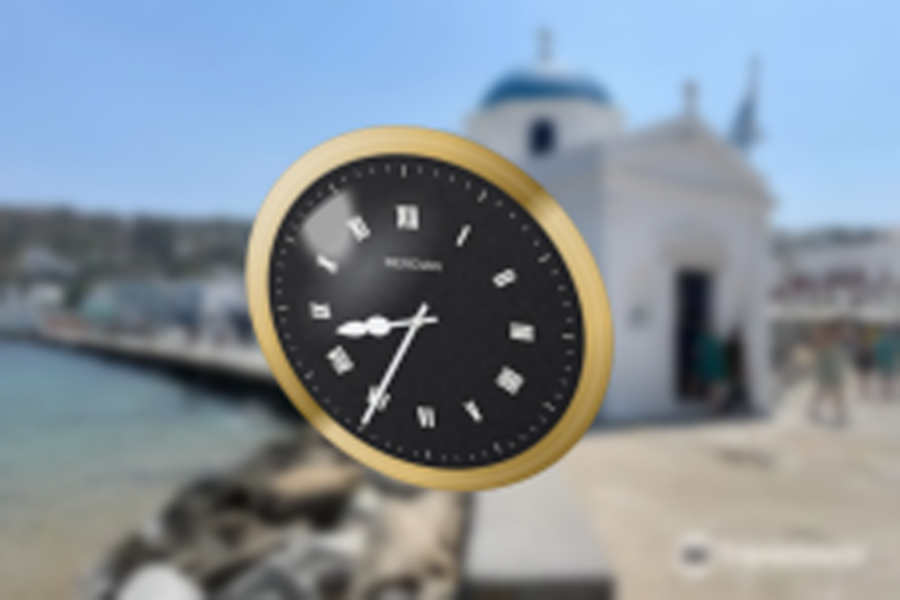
8:35
